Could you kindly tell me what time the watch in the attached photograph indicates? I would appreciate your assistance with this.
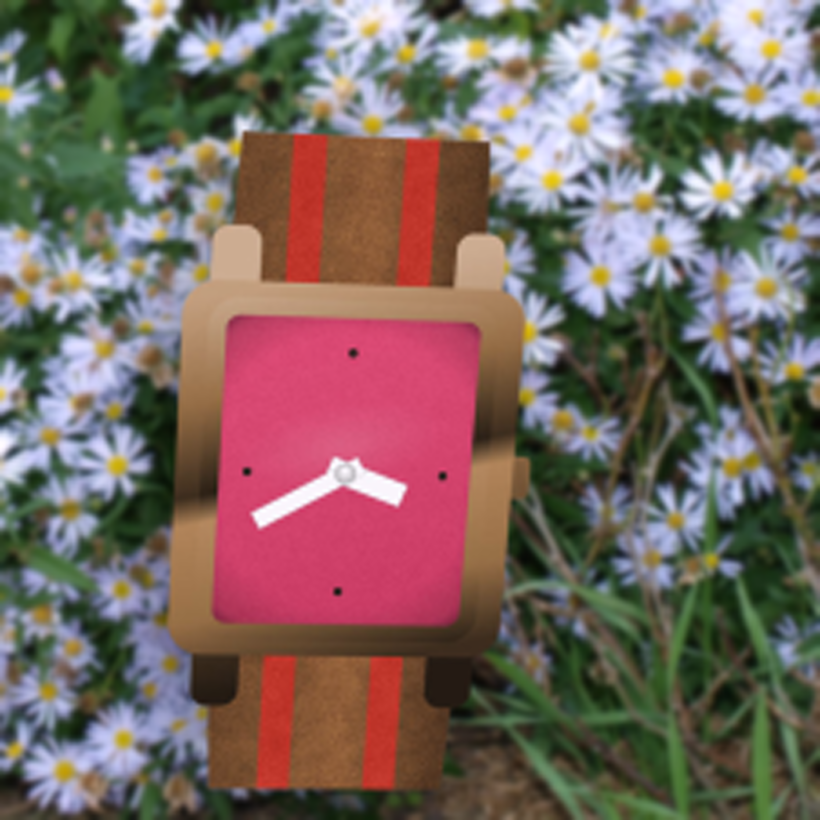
3:40
